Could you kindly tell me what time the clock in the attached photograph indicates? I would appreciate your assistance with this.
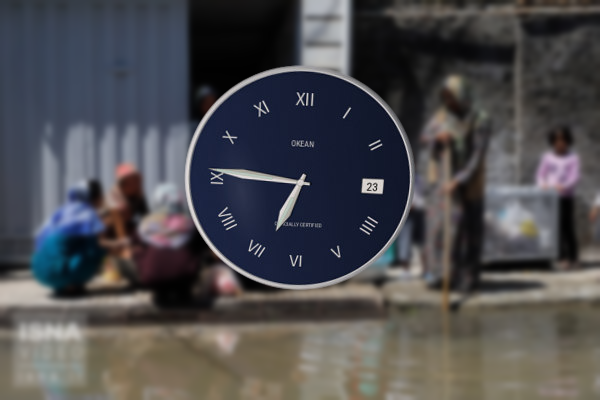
6:46
